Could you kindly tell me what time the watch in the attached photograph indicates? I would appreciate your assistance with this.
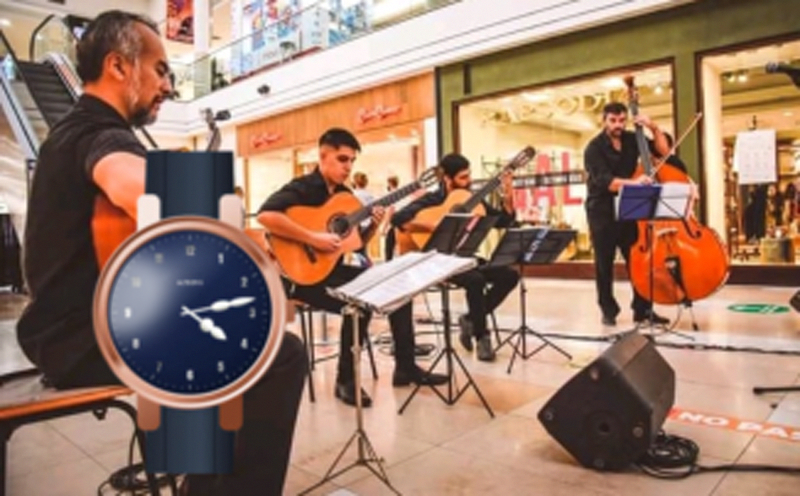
4:13
